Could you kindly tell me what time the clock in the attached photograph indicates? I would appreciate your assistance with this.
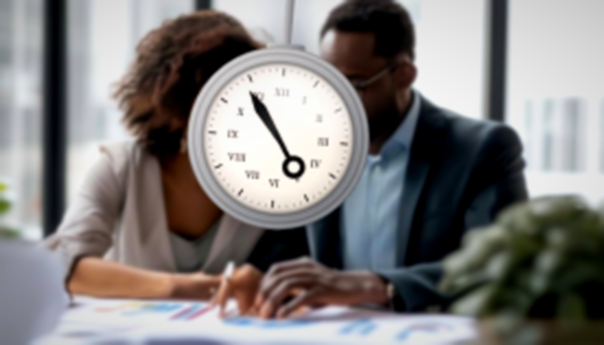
4:54
